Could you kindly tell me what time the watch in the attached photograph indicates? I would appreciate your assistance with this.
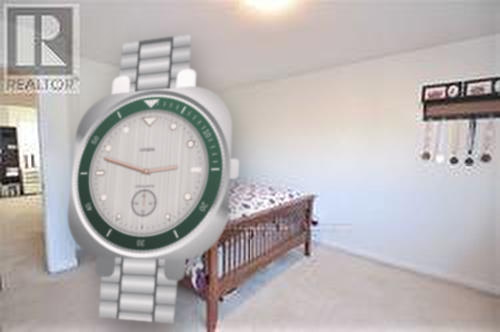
2:48
